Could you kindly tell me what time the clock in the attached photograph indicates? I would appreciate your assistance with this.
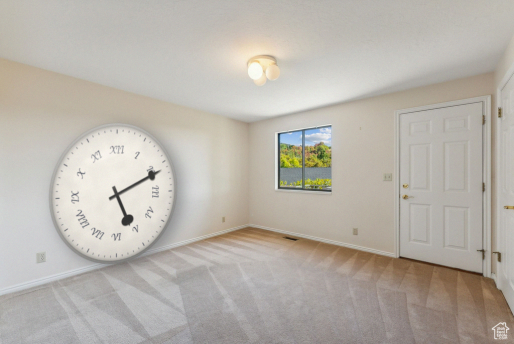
5:11
